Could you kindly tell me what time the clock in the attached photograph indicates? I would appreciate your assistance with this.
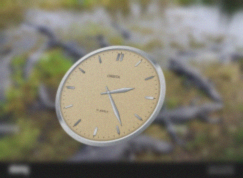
2:24
